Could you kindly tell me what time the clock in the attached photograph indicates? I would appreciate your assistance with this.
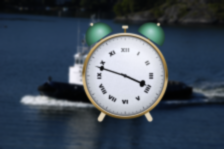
3:48
